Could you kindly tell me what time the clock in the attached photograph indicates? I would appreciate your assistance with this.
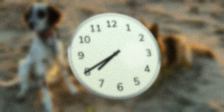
7:40
